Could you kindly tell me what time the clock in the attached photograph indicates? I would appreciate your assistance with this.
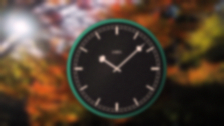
10:08
